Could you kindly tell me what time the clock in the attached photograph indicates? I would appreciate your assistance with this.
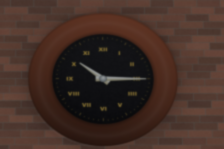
10:15
